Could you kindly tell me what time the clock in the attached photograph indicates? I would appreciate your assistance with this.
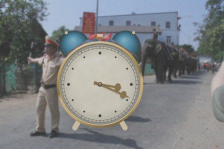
3:19
